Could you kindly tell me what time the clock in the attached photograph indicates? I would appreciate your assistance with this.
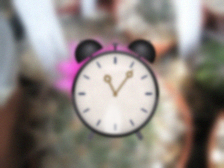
11:06
